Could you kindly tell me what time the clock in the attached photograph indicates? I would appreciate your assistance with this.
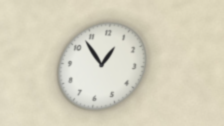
12:53
